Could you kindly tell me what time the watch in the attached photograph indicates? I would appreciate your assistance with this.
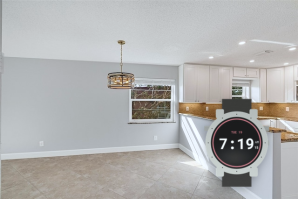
7:19
